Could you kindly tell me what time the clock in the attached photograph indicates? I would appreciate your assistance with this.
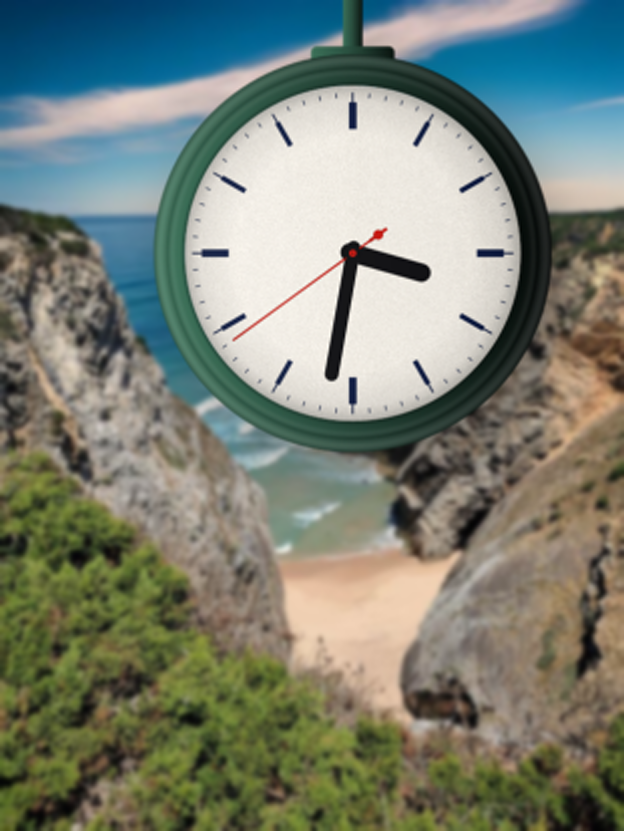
3:31:39
